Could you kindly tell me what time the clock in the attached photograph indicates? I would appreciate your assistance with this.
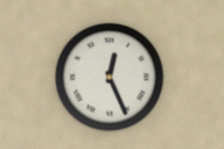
12:26
